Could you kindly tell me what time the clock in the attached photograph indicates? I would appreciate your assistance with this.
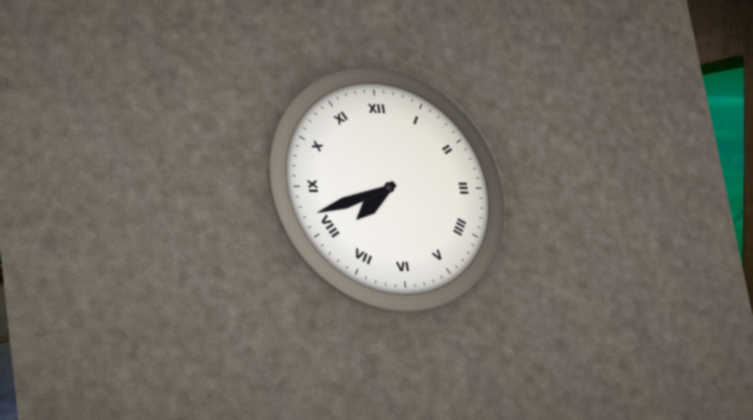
7:42
